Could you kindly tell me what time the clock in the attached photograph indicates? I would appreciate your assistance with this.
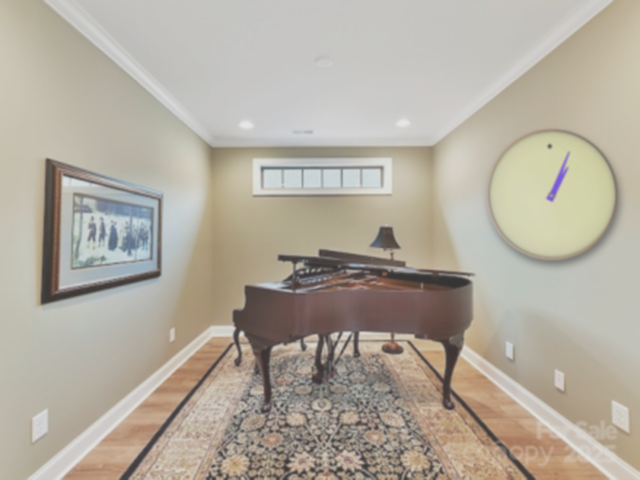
1:04
